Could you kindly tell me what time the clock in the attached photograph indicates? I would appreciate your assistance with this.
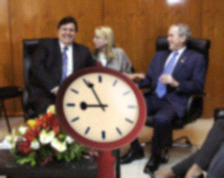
8:56
